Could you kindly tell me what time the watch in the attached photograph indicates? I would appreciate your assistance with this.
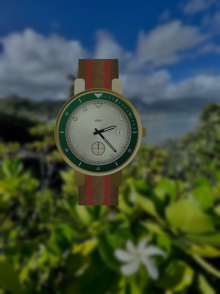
2:23
